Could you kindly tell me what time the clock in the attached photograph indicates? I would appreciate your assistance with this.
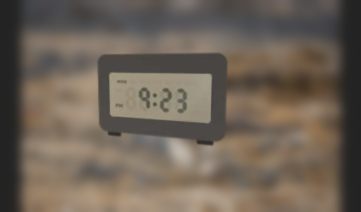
9:23
